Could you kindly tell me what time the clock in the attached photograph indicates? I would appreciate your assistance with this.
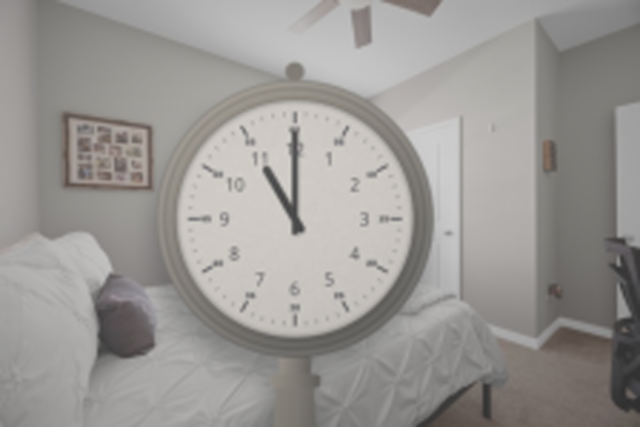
11:00
